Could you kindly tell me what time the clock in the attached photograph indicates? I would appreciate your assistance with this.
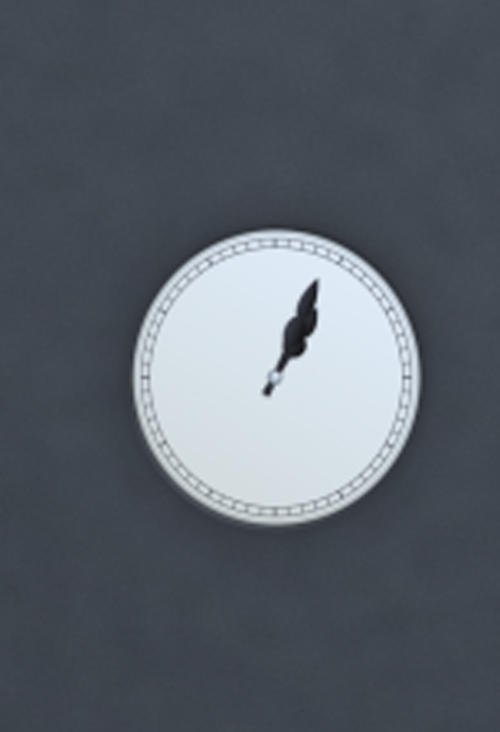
1:04
